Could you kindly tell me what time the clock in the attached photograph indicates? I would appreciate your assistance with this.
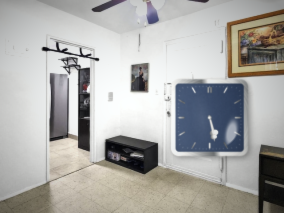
5:28
